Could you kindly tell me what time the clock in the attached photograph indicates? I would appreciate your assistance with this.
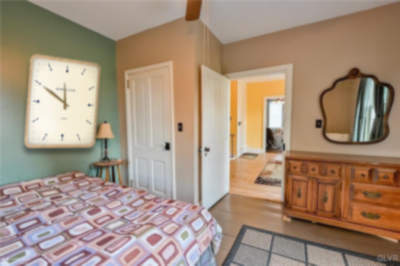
11:50
